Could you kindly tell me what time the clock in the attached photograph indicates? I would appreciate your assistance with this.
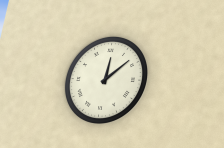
12:08
